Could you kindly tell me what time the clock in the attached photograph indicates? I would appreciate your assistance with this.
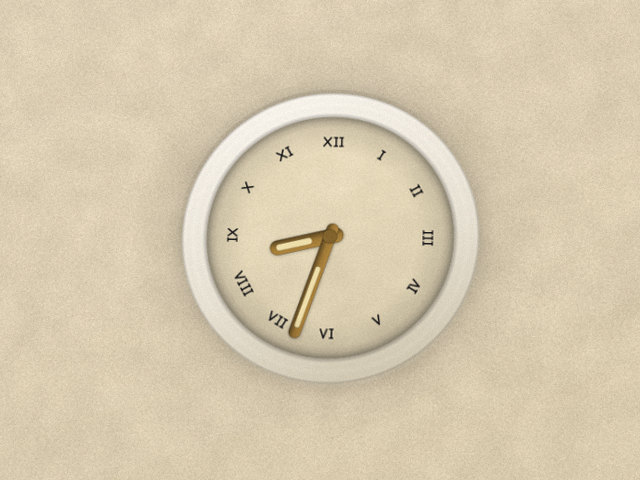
8:33
